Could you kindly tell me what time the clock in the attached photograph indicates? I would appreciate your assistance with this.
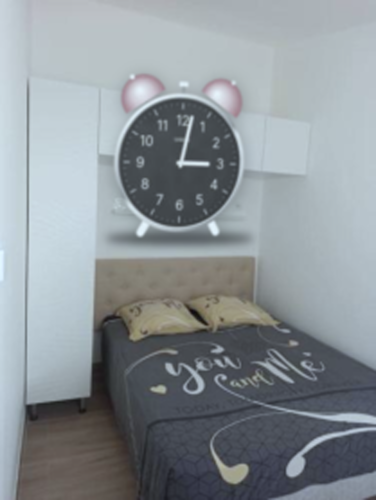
3:02
